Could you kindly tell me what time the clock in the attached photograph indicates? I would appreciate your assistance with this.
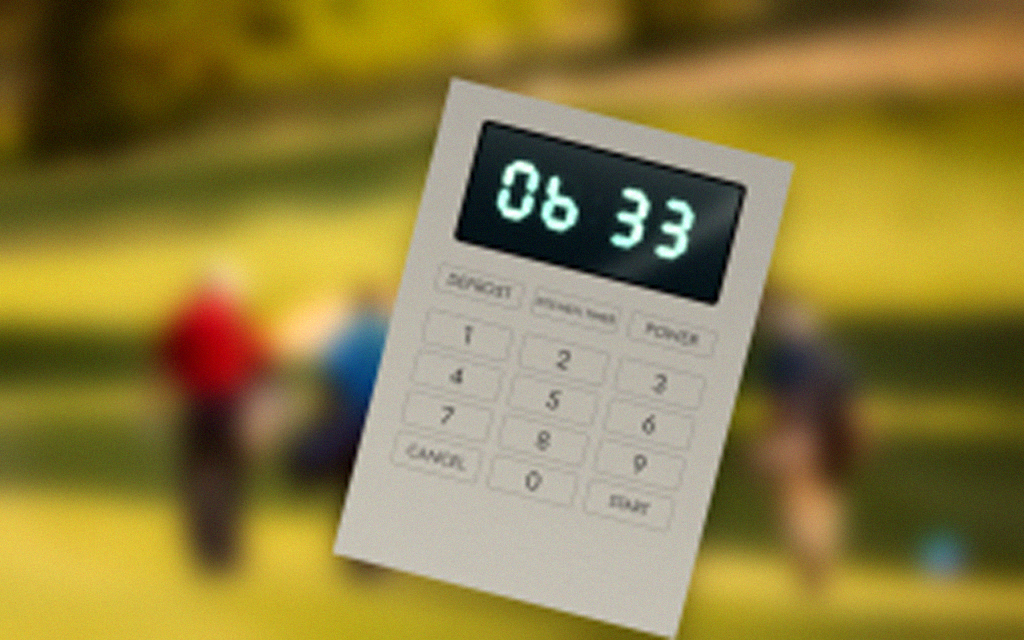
6:33
